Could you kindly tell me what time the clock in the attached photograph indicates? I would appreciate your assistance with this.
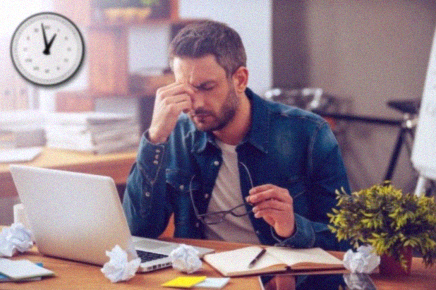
12:58
